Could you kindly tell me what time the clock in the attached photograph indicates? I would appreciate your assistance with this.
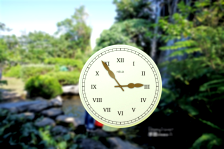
2:54
